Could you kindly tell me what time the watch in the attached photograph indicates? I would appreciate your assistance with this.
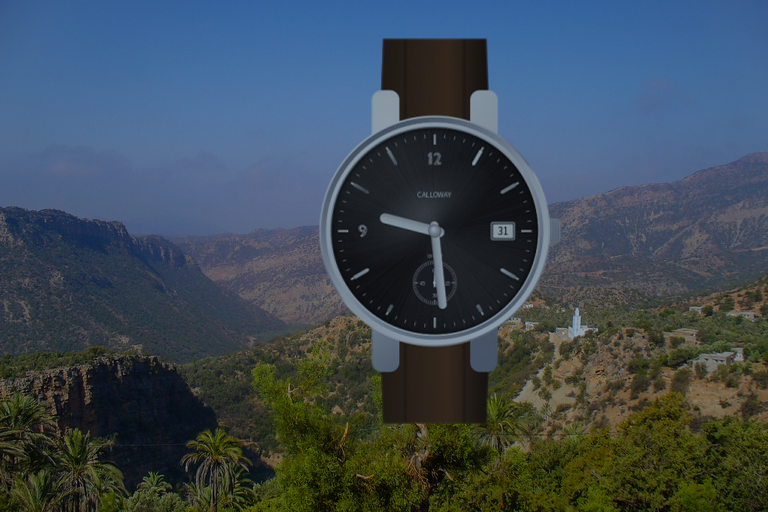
9:29
